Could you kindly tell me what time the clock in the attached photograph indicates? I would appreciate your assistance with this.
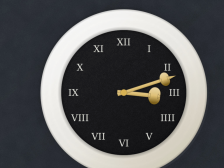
3:12
